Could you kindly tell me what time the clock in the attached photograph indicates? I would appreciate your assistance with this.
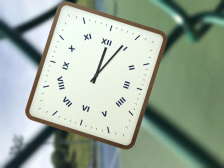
12:04
